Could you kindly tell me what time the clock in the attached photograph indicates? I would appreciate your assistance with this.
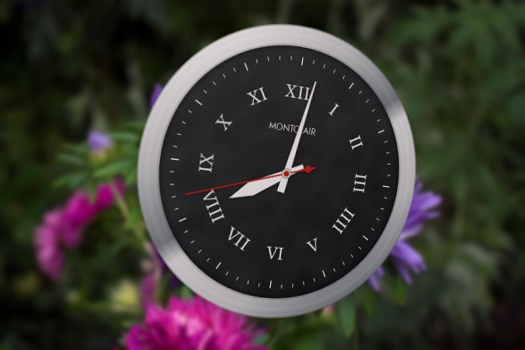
8:01:42
